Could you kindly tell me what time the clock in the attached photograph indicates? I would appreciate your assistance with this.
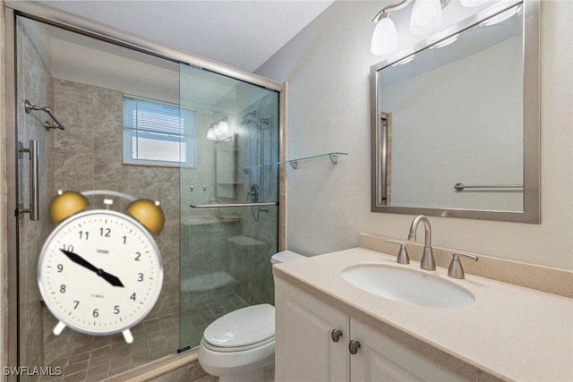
3:49
